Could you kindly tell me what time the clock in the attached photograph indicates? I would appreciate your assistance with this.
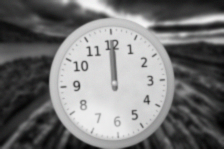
12:00
